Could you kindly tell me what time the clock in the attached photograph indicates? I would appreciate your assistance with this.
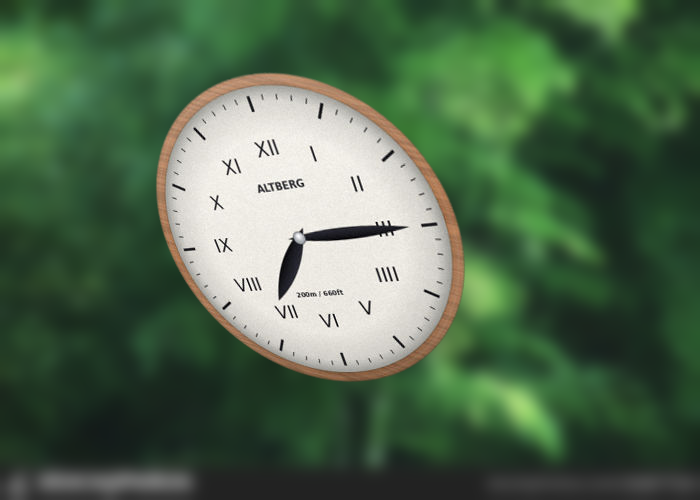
7:15
